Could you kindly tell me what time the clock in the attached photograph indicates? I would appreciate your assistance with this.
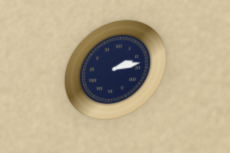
2:13
